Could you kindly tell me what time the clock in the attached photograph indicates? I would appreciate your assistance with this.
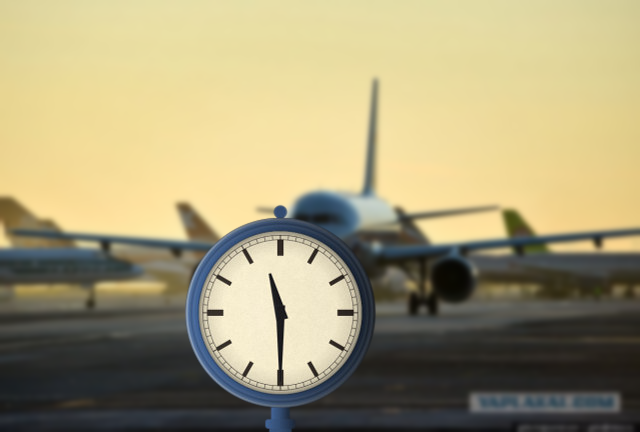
11:30
